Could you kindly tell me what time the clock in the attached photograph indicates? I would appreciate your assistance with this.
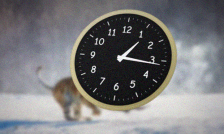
1:16
